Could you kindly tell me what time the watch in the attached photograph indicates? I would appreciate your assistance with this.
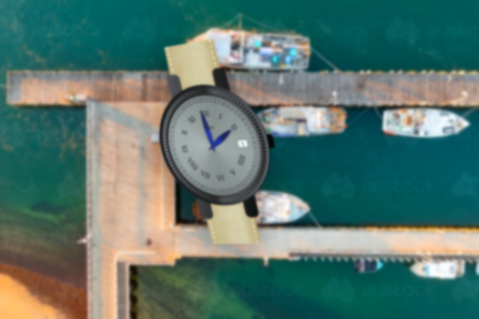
1:59
